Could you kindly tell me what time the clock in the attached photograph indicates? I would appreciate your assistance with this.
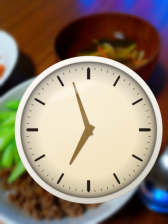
6:57
